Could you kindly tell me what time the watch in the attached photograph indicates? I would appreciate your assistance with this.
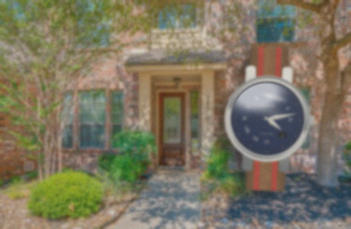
4:13
